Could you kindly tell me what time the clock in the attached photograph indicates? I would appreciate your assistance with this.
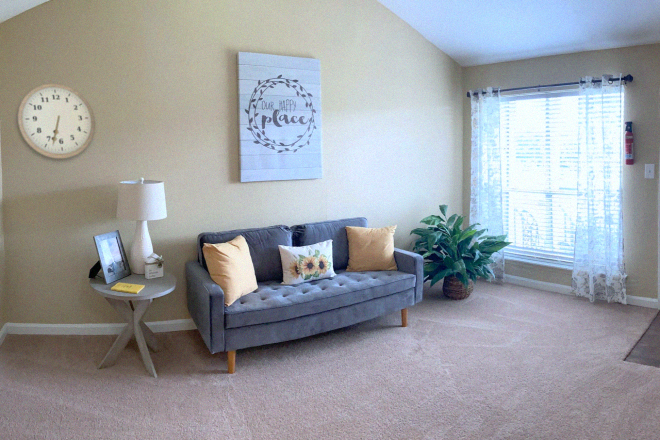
6:33
